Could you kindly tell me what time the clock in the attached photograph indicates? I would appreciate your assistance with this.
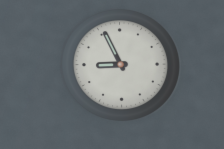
8:56
